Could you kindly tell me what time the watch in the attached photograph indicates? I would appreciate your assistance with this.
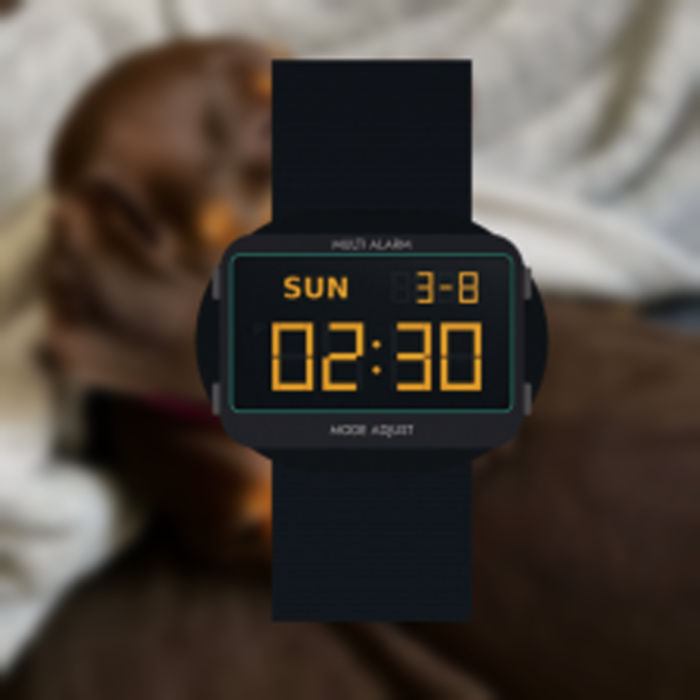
2:30
